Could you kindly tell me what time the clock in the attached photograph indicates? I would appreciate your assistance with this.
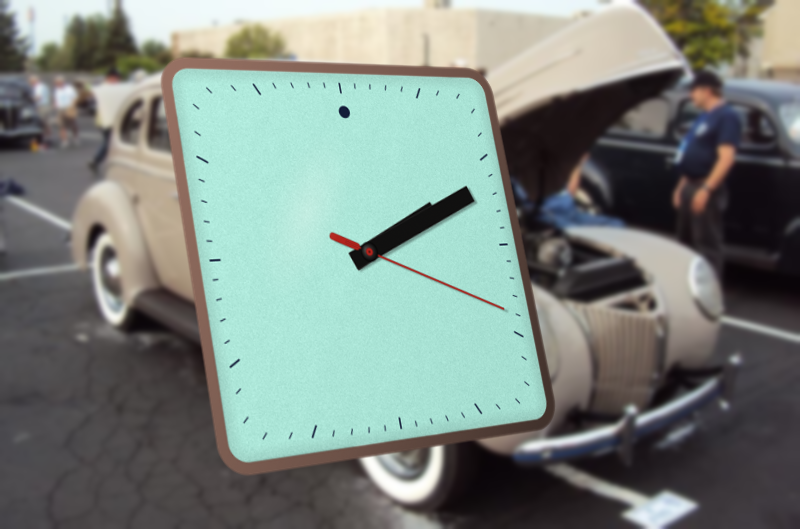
2:11:19
